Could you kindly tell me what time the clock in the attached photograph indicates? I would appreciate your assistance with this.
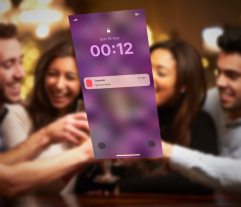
0:12
